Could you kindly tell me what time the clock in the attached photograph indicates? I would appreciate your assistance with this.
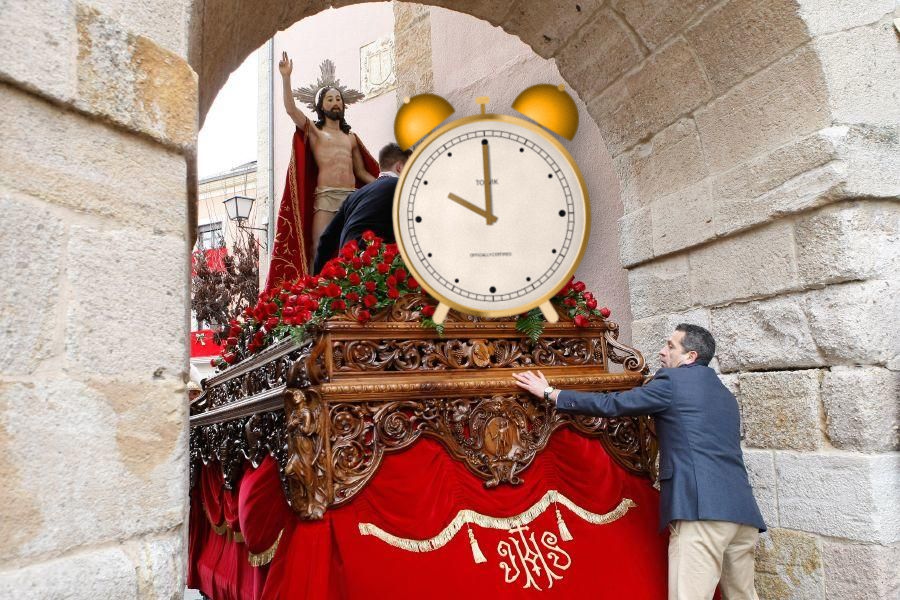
10:00
